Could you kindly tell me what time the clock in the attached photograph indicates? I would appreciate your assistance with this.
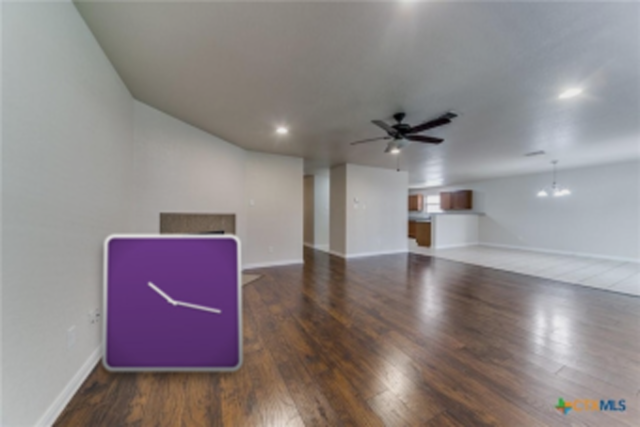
10:17
